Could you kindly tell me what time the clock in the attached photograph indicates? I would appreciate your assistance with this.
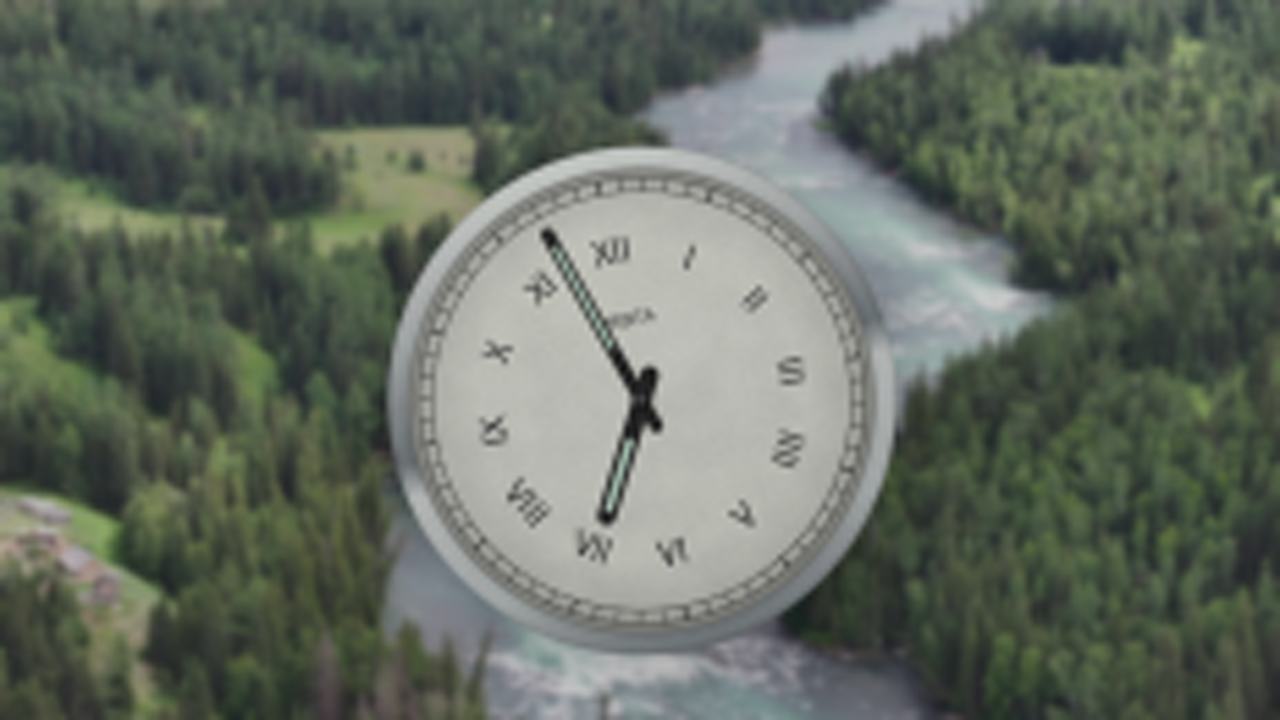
6:57
